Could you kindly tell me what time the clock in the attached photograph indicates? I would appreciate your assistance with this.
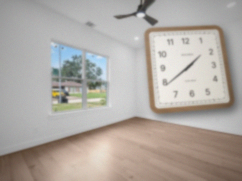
1:39
